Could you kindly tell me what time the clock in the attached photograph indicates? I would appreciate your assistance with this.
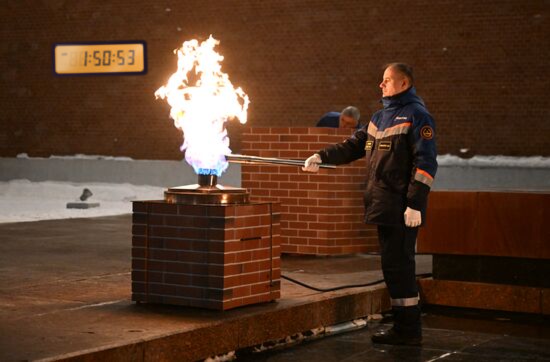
1:50:53
